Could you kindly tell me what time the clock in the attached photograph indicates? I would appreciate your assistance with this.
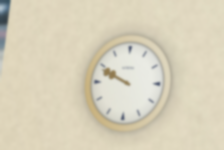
9:49
